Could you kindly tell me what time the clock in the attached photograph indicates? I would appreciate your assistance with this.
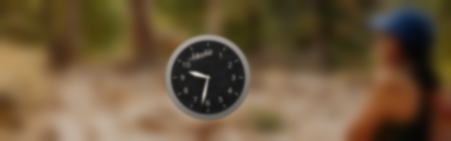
9:32
